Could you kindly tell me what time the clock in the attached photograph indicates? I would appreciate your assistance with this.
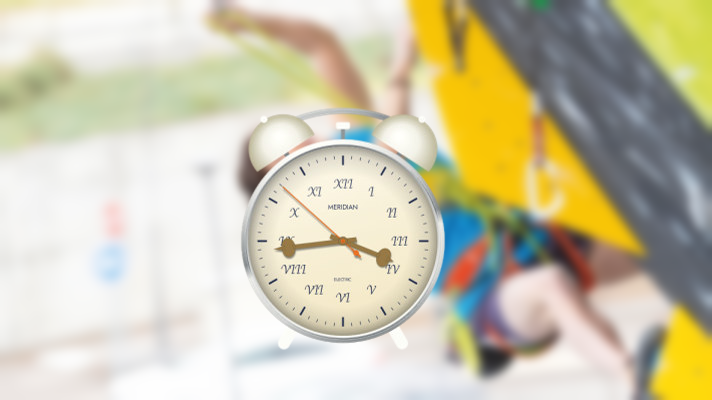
3:43:52
